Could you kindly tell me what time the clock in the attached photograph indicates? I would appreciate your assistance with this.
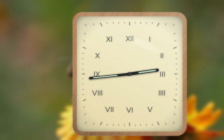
2:44
